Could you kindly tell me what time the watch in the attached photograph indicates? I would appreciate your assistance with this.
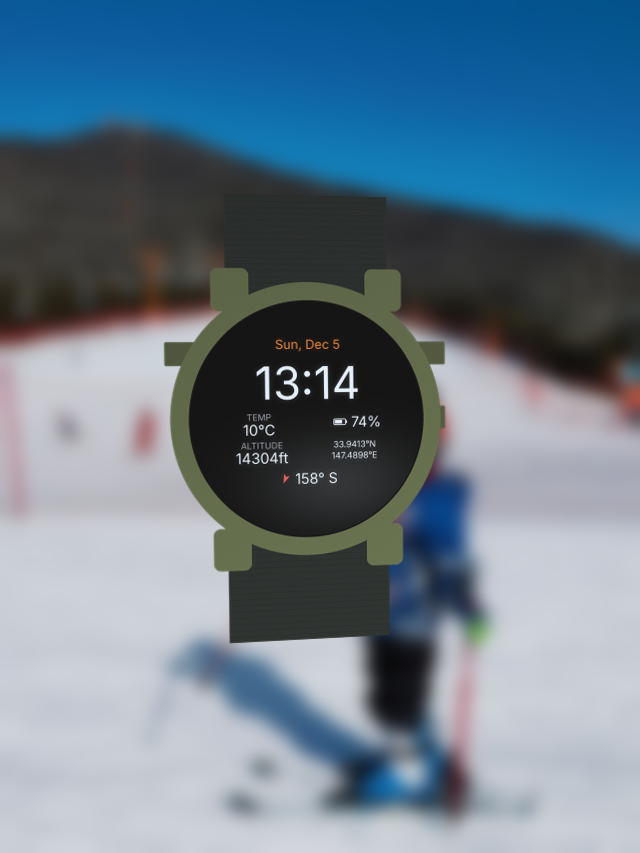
13:14
